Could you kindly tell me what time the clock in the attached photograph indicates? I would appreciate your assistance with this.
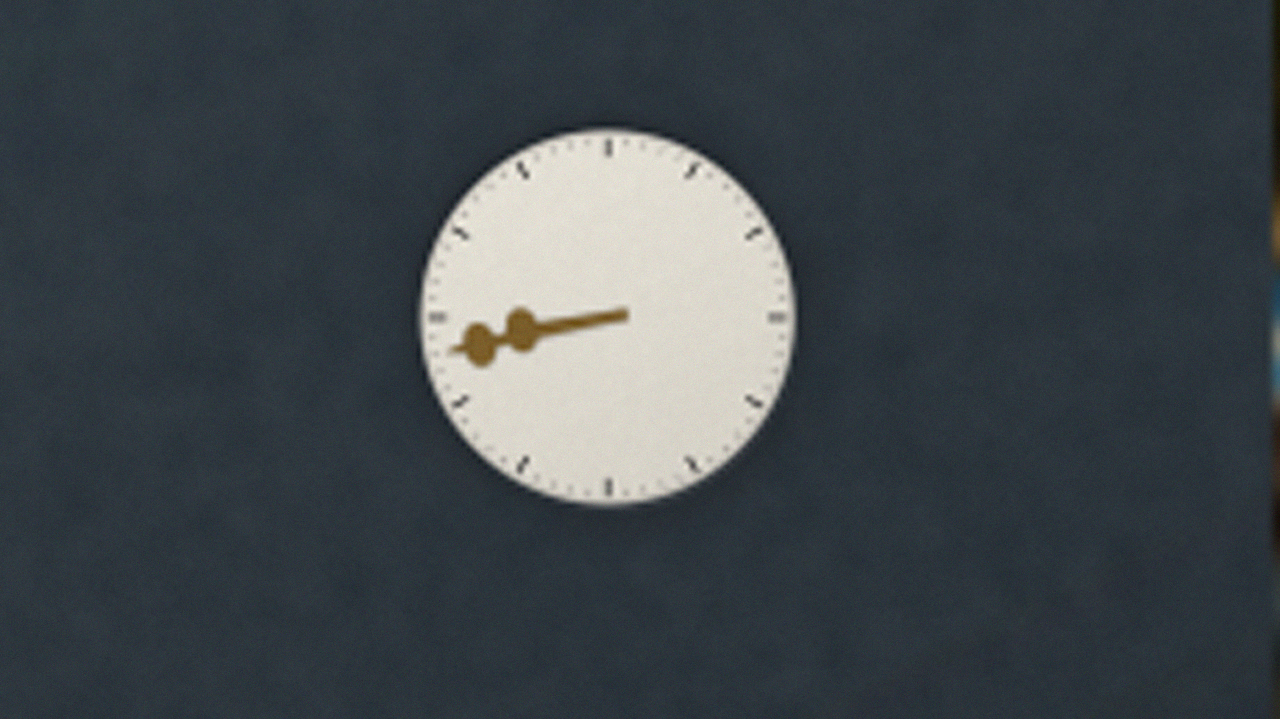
8:43
